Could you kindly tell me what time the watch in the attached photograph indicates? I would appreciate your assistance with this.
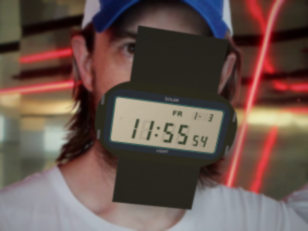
11:55:54
